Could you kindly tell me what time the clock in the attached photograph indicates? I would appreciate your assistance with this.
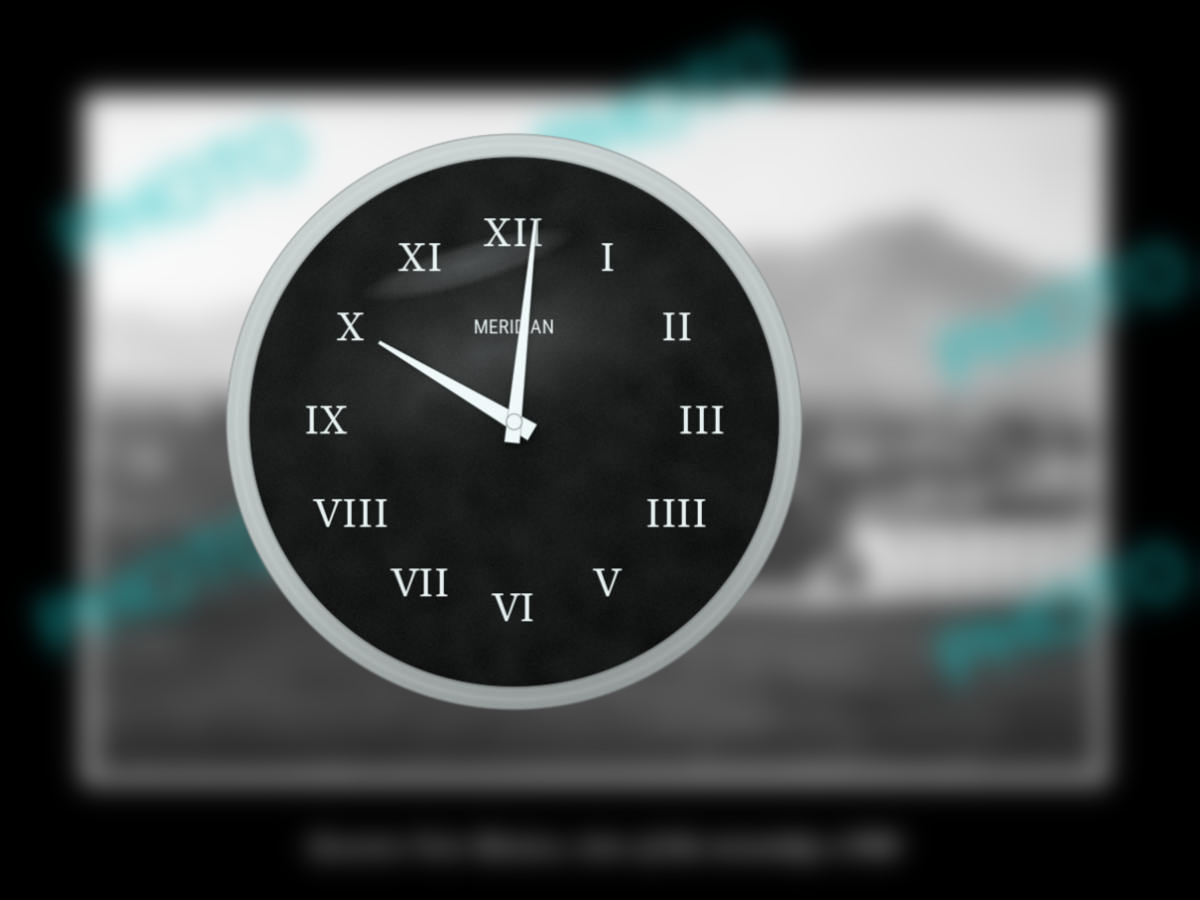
10:01
